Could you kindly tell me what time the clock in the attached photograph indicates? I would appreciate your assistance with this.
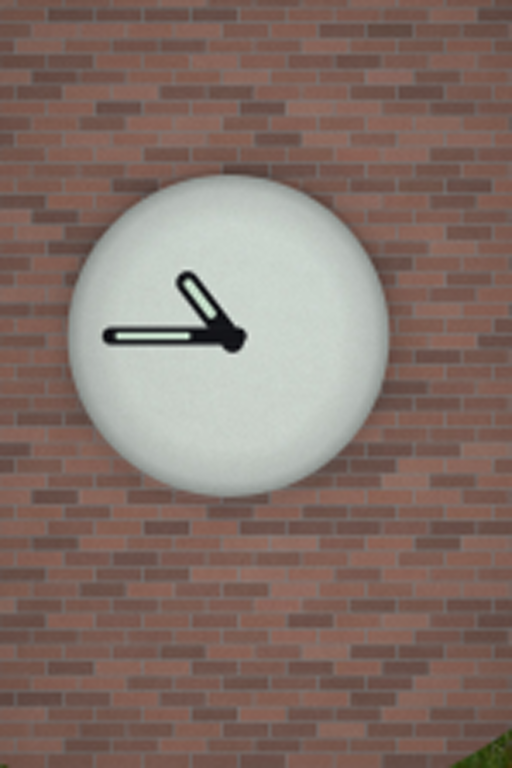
10:45
